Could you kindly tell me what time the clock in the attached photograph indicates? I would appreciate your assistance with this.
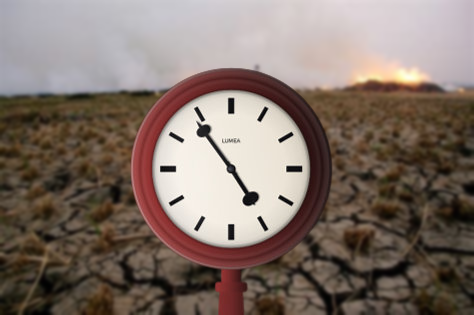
4:54
